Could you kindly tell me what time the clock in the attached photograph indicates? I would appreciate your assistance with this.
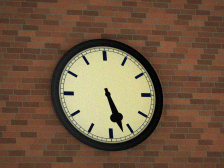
5:27
